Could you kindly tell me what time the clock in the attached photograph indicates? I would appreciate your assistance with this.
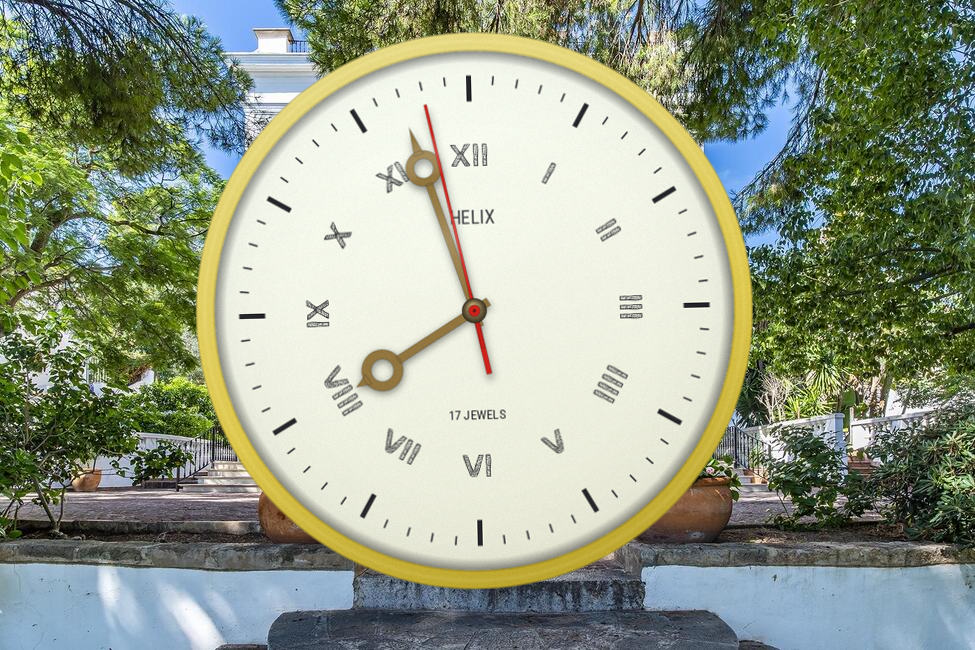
7:56:58
